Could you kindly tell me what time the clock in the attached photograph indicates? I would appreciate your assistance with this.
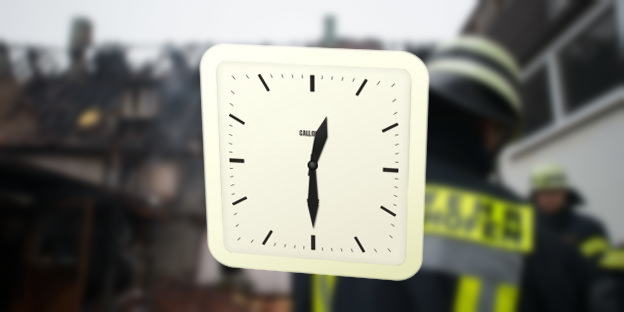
12:30
